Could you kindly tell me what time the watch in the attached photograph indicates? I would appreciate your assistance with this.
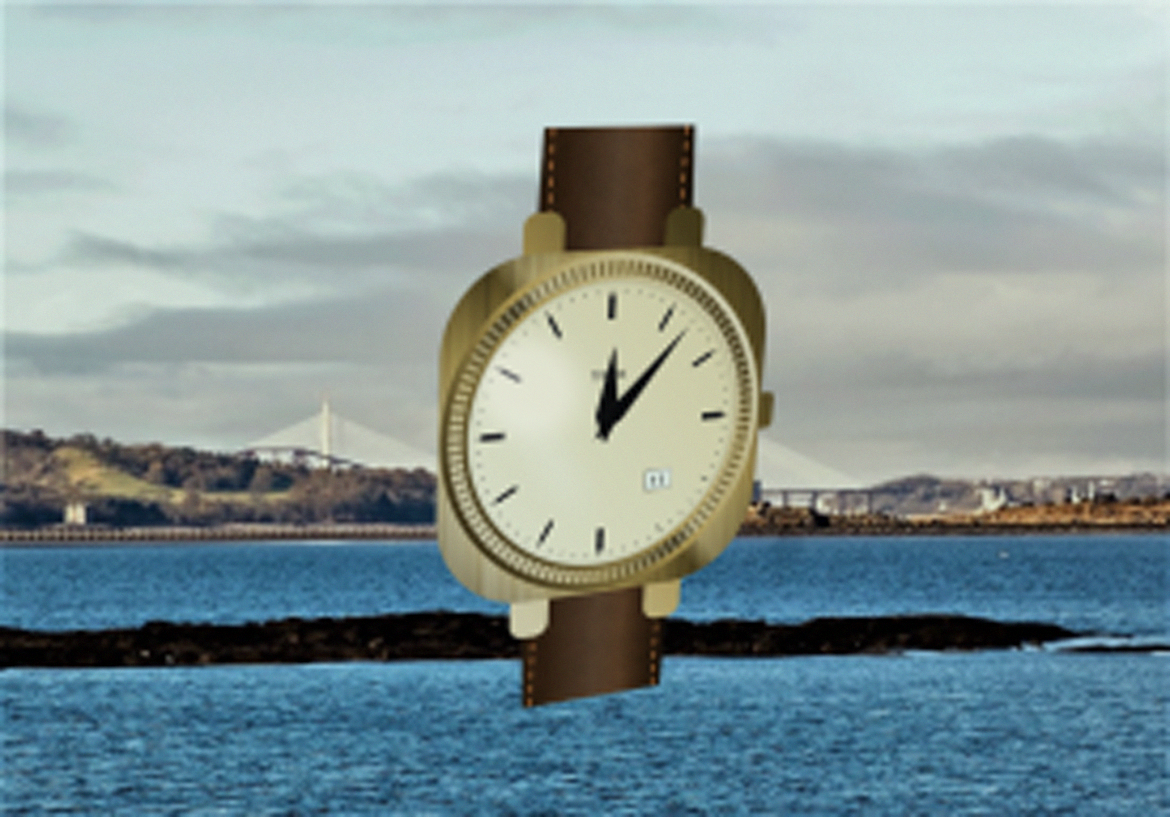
12:07
